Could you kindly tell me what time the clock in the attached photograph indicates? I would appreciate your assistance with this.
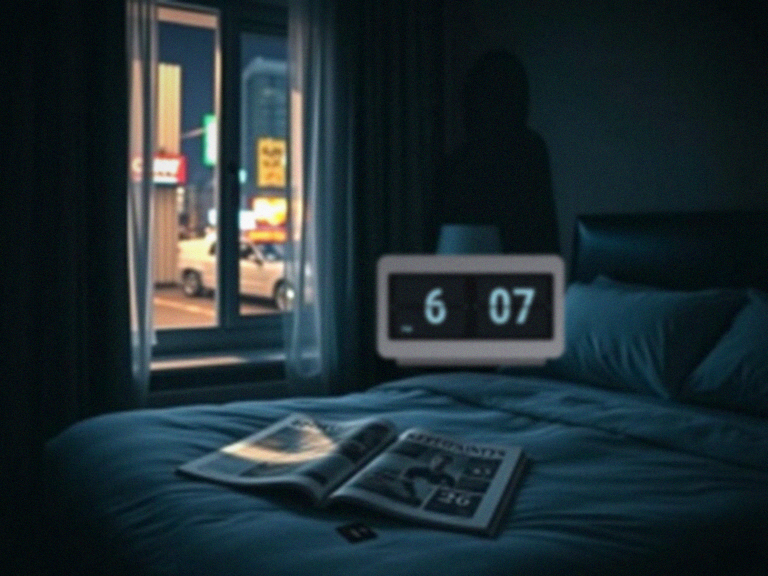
6:07
